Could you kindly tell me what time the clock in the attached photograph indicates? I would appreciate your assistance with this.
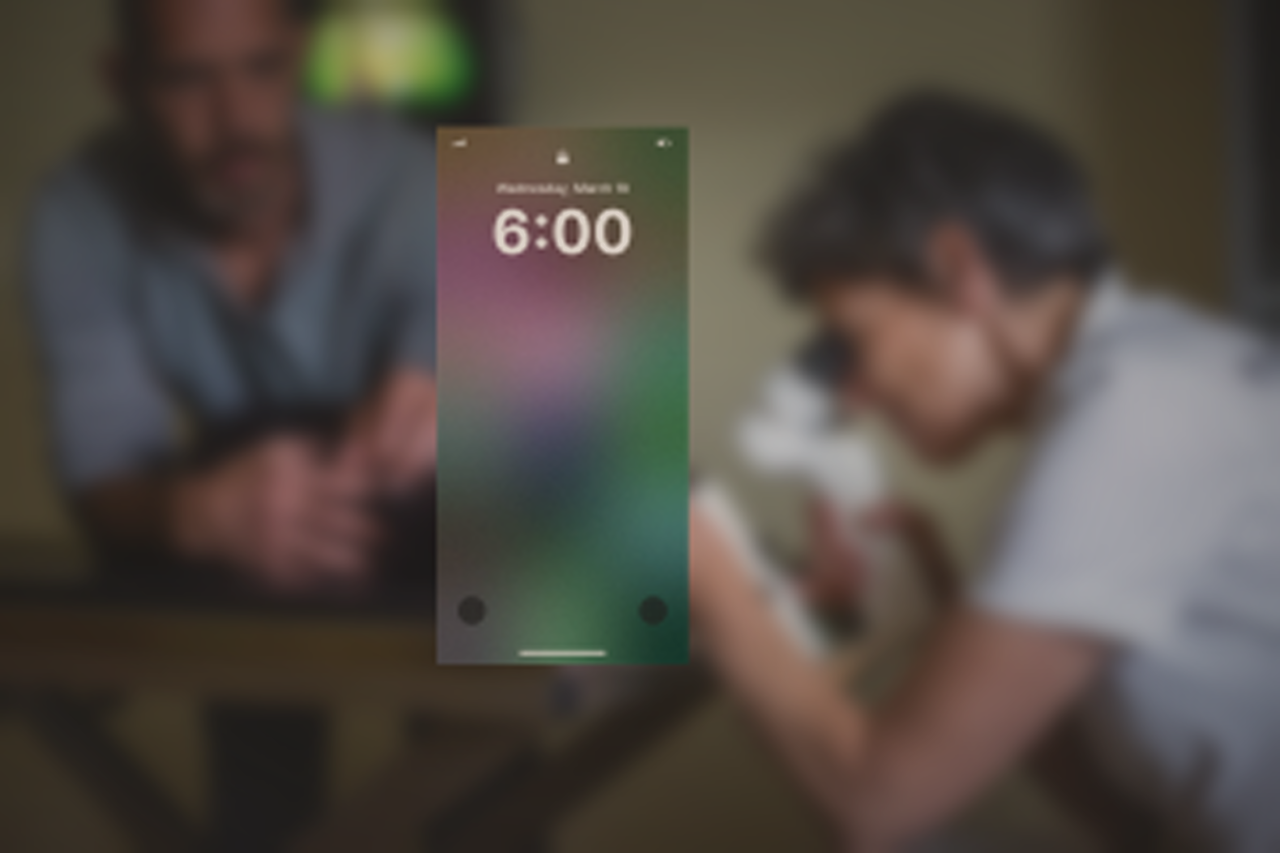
6:00
